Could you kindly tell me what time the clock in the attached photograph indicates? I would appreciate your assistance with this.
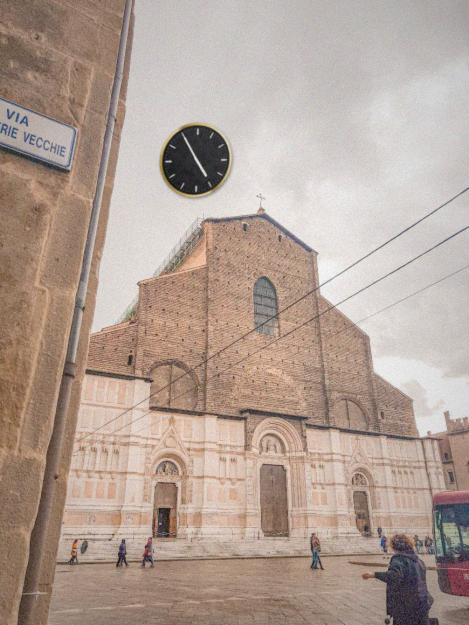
4:55
